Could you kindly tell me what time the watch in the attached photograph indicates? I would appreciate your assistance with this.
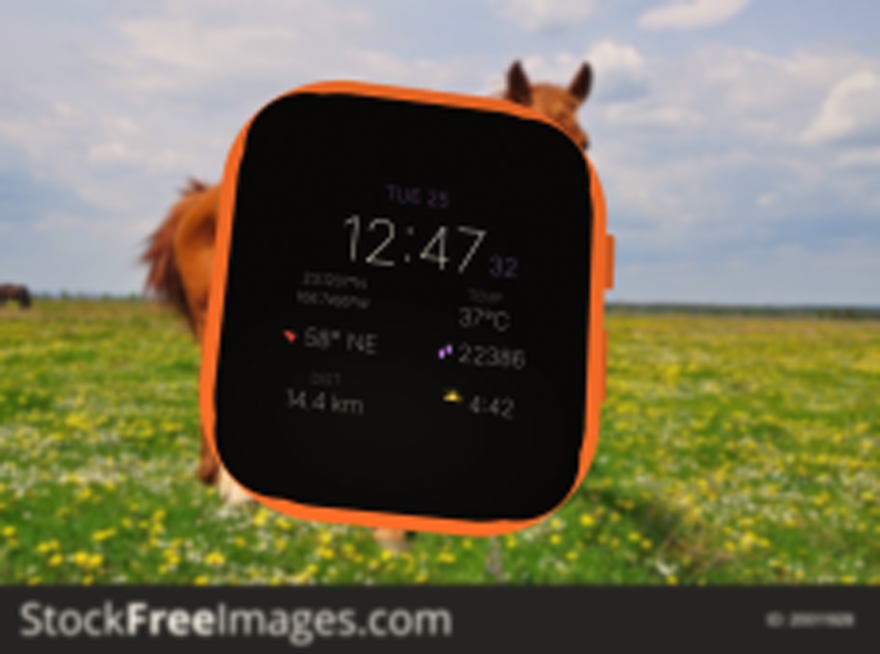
12:47
